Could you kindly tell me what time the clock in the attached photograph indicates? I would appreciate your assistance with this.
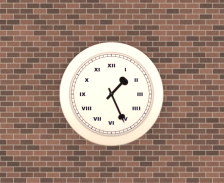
1:26
